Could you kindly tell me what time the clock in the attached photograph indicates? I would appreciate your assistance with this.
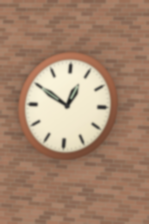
12:50
